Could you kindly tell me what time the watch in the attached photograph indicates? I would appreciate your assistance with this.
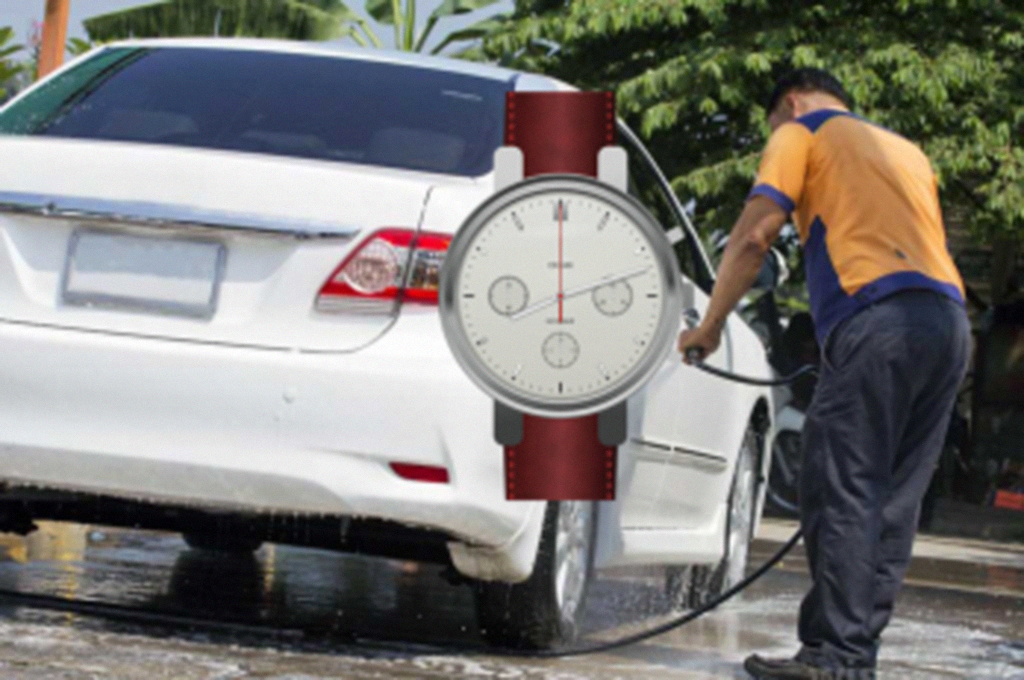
8:12
